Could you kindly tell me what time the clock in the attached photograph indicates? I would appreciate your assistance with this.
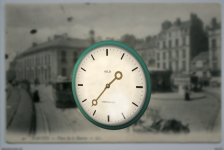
1:37
